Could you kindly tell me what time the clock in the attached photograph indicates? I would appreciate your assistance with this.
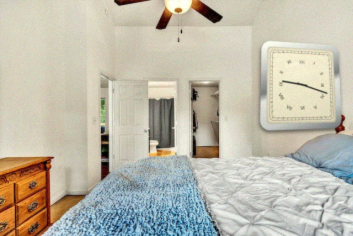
9:18
